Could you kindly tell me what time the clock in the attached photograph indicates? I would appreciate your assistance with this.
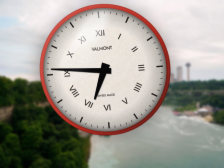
6:46
